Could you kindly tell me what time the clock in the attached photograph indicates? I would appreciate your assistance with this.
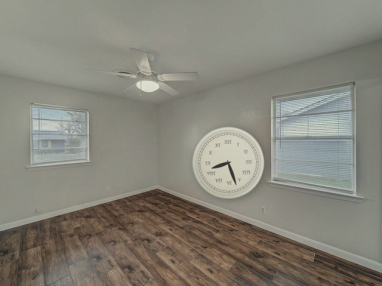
8:27
